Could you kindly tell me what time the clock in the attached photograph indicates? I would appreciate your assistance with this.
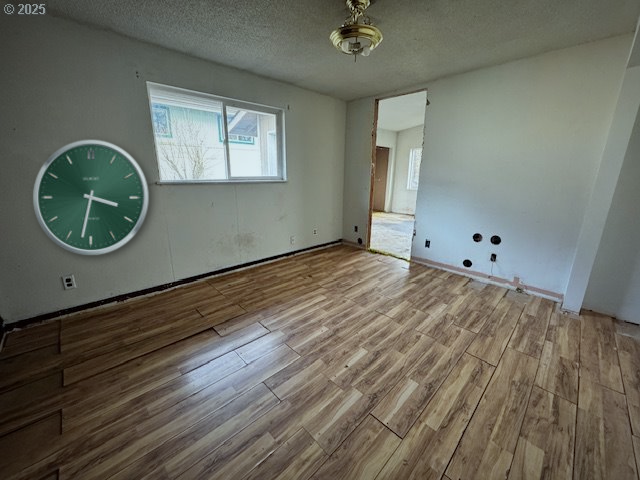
3:32
